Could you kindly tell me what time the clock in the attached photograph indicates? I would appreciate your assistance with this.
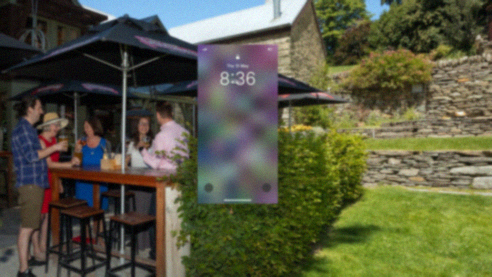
8:36
